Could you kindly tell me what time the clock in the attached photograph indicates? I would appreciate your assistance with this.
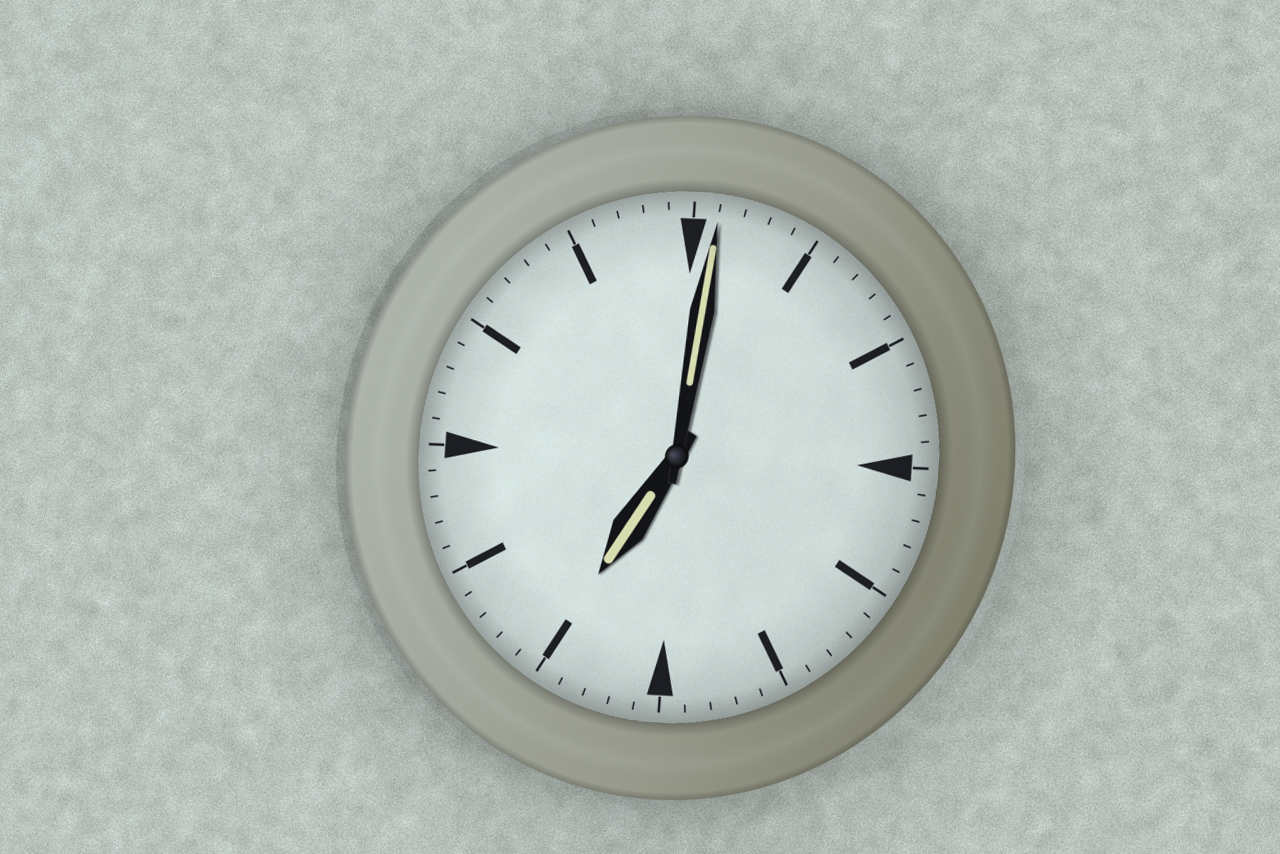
7:01
